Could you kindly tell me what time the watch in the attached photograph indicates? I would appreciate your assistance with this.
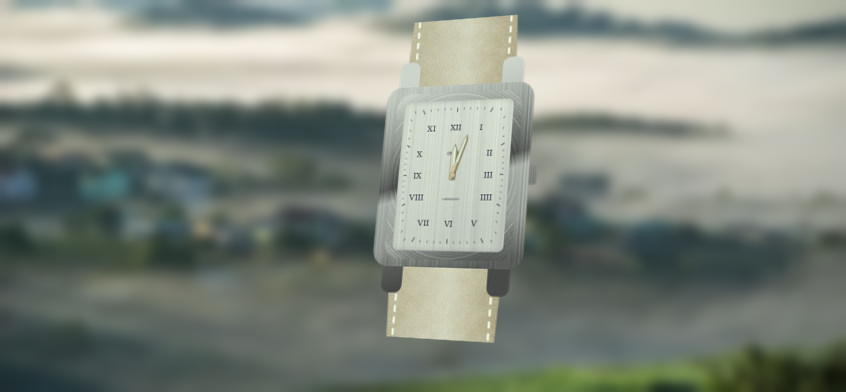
12:03
